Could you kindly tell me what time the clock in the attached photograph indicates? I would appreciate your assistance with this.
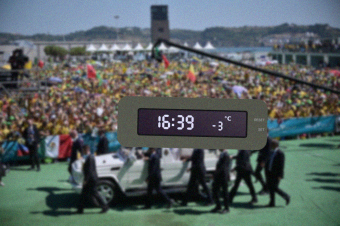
16:39
